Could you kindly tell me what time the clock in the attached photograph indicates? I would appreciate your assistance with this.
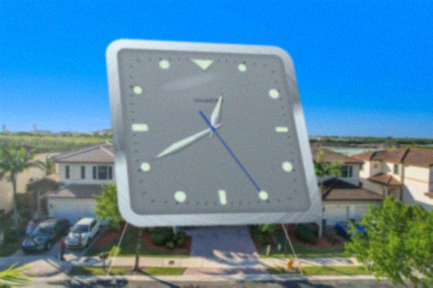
12:40:25
